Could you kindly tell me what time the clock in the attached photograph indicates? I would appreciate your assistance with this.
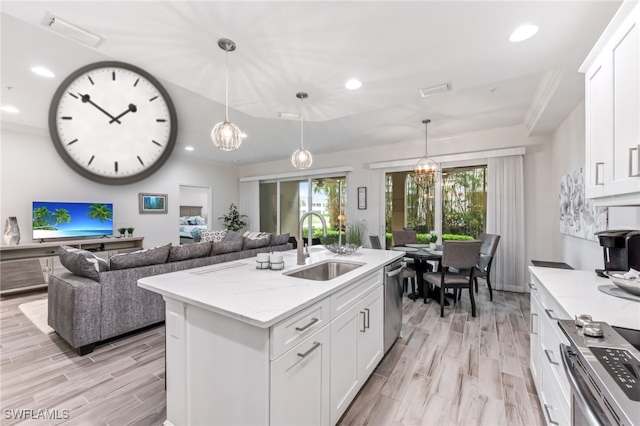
1:51
